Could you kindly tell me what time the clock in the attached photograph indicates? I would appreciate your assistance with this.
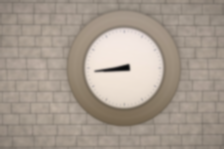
8:44
